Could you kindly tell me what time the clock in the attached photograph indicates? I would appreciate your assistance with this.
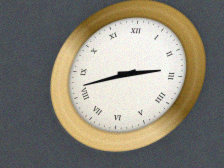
2:42
